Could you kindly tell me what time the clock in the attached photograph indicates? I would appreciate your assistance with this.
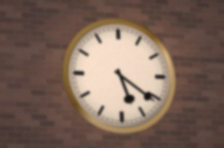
5:21
